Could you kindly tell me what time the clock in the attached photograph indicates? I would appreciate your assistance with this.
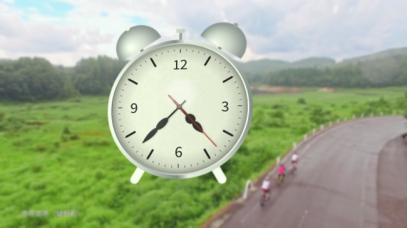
4:37:23
